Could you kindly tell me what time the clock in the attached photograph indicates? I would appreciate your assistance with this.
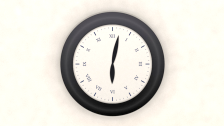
6:02
